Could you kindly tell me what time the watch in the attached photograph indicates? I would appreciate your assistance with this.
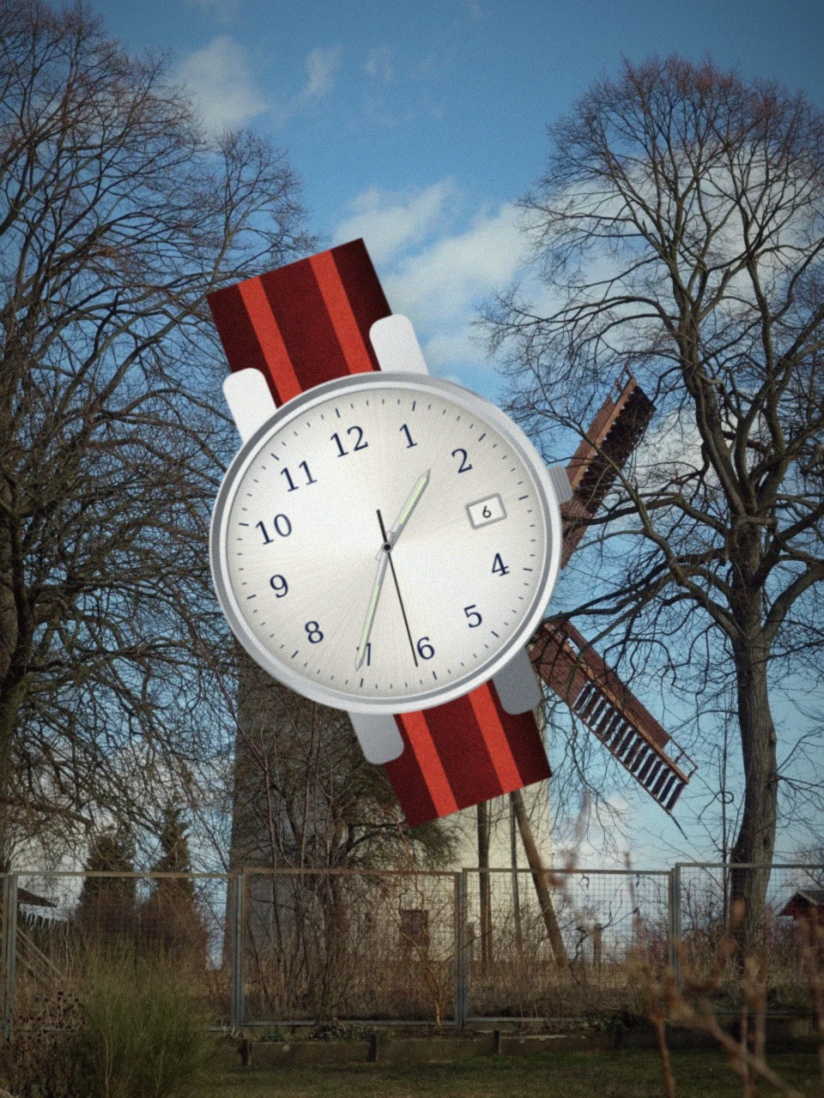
1:35:31
